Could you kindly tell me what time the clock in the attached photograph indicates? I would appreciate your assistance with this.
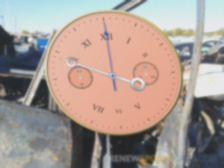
3:49
